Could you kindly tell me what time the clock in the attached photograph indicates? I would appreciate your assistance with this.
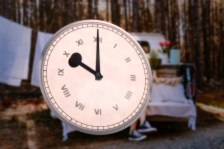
10:00
